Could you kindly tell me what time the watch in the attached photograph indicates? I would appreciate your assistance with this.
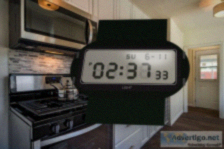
2:37
